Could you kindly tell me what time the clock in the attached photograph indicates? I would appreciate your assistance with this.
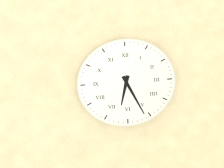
6:26
